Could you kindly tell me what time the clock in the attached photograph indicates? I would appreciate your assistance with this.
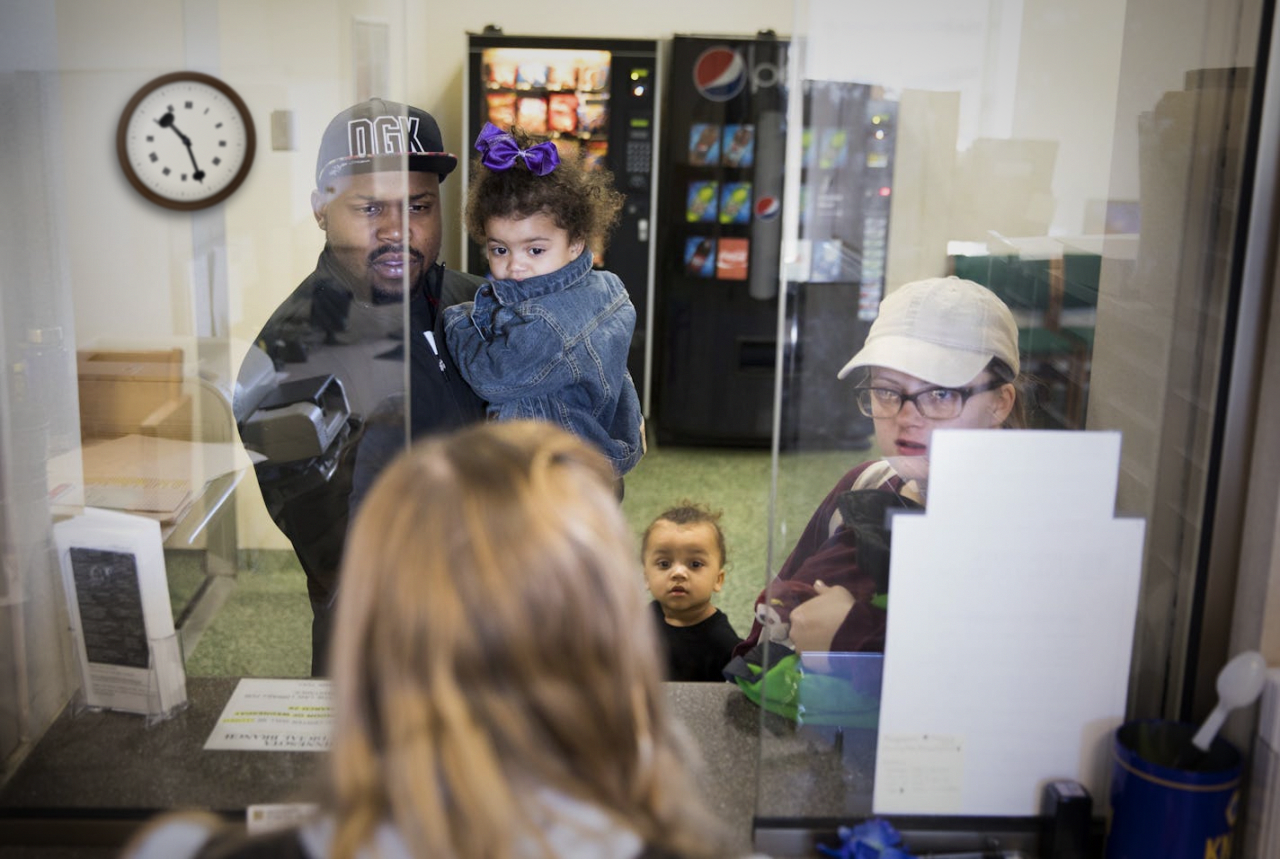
10:26
